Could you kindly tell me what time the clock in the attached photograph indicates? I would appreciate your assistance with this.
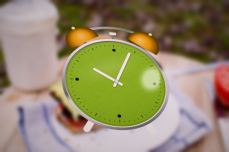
10:04
